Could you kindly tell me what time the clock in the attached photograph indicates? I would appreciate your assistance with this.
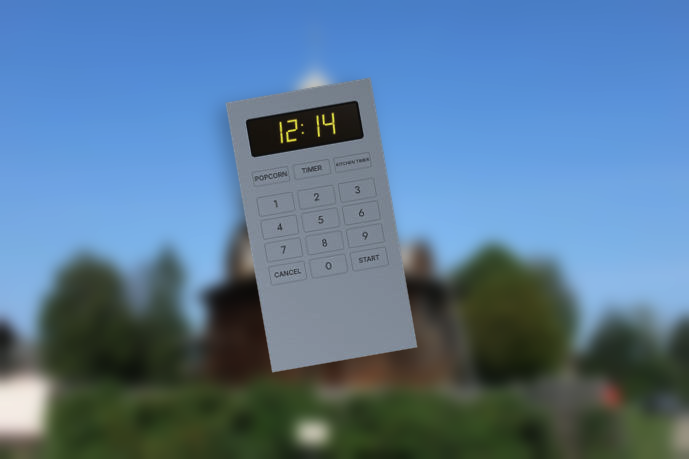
12:14
